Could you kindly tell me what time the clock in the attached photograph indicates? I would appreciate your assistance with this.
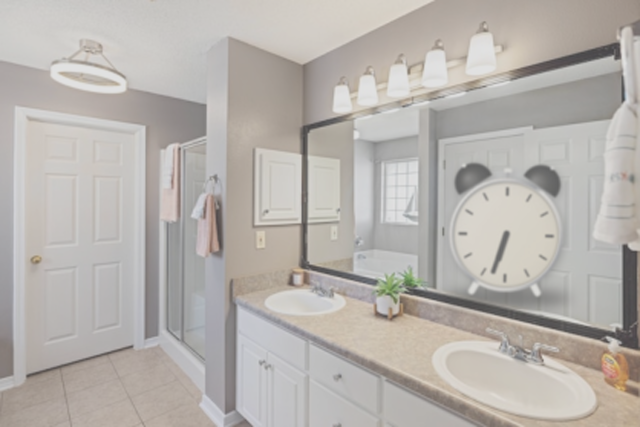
6:33
